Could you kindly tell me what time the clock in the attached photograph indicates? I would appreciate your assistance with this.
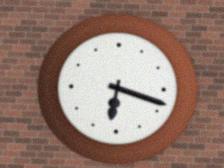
6:18
